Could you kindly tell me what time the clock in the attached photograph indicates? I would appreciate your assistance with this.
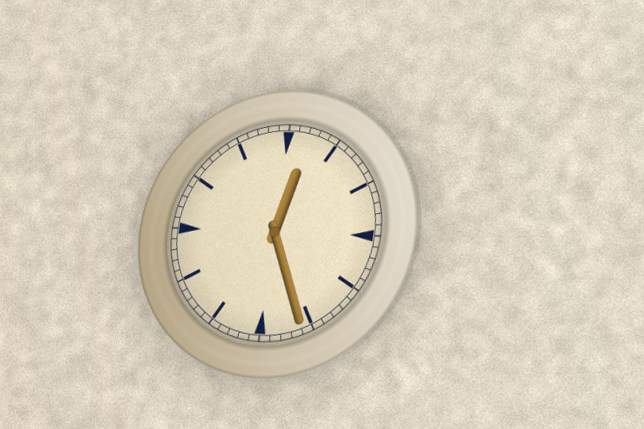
12:26
